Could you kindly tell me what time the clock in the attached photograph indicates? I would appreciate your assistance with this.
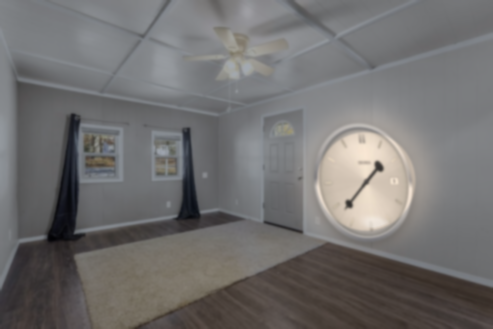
1:38
